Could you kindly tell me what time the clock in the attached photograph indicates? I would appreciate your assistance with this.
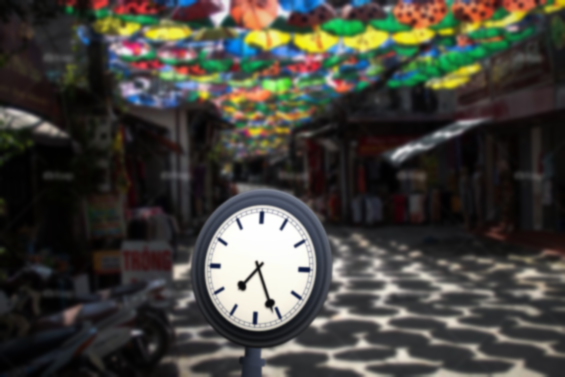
7:26
